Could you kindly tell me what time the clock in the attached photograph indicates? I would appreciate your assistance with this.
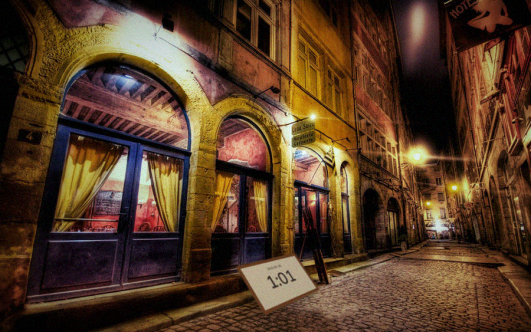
1:01
